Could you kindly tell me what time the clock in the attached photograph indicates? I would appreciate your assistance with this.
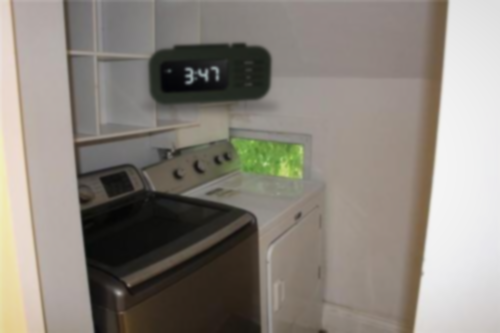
3:47
